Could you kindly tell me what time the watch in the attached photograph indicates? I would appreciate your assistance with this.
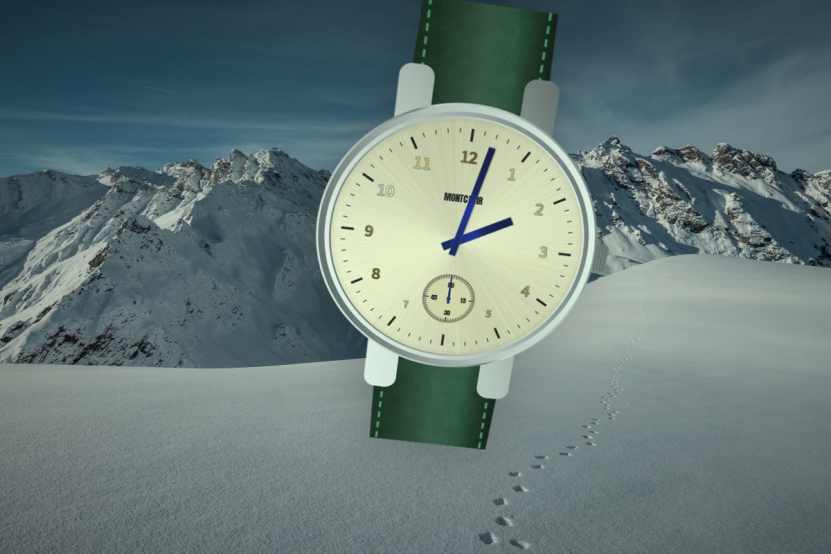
2:02
